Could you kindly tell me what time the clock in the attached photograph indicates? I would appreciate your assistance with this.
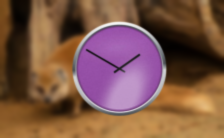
1:50
